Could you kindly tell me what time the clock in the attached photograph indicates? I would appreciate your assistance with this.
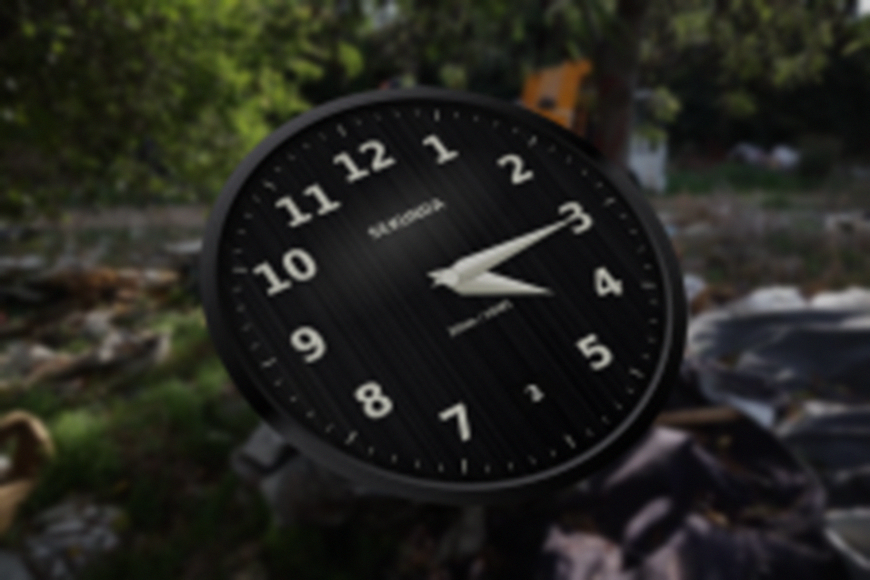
4:15
